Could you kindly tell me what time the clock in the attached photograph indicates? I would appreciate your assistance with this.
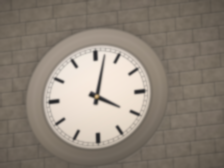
4:02
